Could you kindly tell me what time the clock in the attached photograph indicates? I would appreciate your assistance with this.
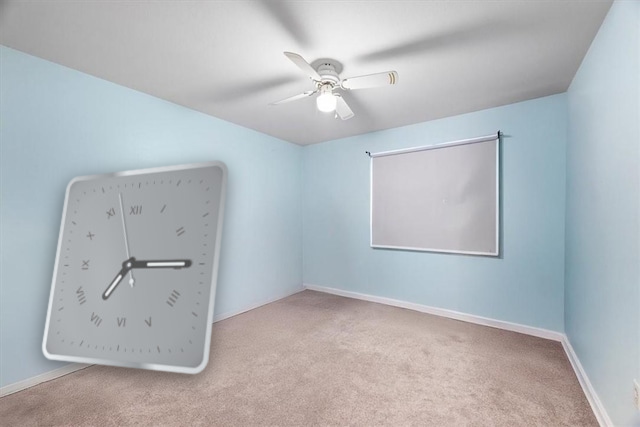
7:14:57
